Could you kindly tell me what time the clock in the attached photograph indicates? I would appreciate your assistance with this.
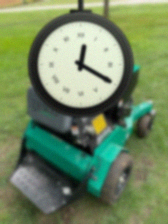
12:20
